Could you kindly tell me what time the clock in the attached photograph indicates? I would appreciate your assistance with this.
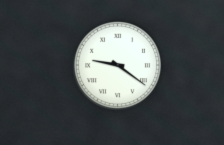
9:21
